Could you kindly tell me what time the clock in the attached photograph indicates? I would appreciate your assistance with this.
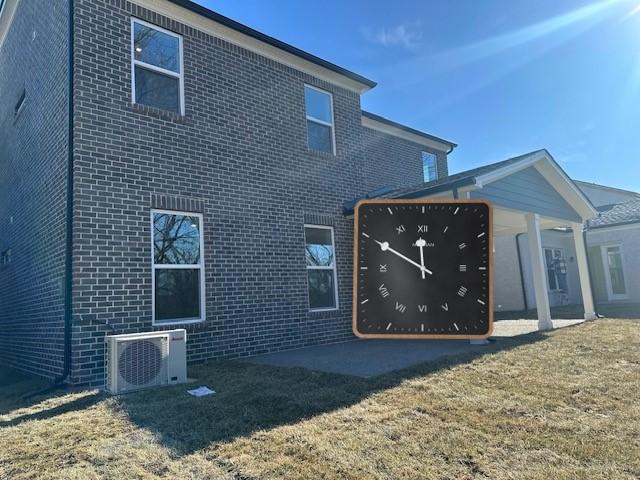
11:50
